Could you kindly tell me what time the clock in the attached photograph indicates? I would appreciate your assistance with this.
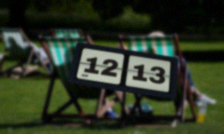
12:13
